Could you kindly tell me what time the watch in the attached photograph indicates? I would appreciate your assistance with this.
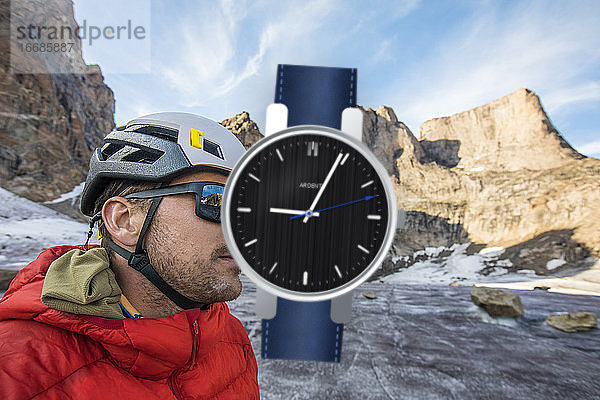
9:04:12
